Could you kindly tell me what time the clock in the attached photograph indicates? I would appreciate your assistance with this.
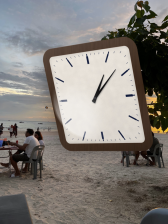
1:08
